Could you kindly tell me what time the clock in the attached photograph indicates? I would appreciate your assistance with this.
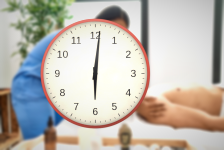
6:01
